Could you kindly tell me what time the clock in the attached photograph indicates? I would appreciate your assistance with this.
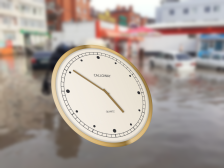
4:51
